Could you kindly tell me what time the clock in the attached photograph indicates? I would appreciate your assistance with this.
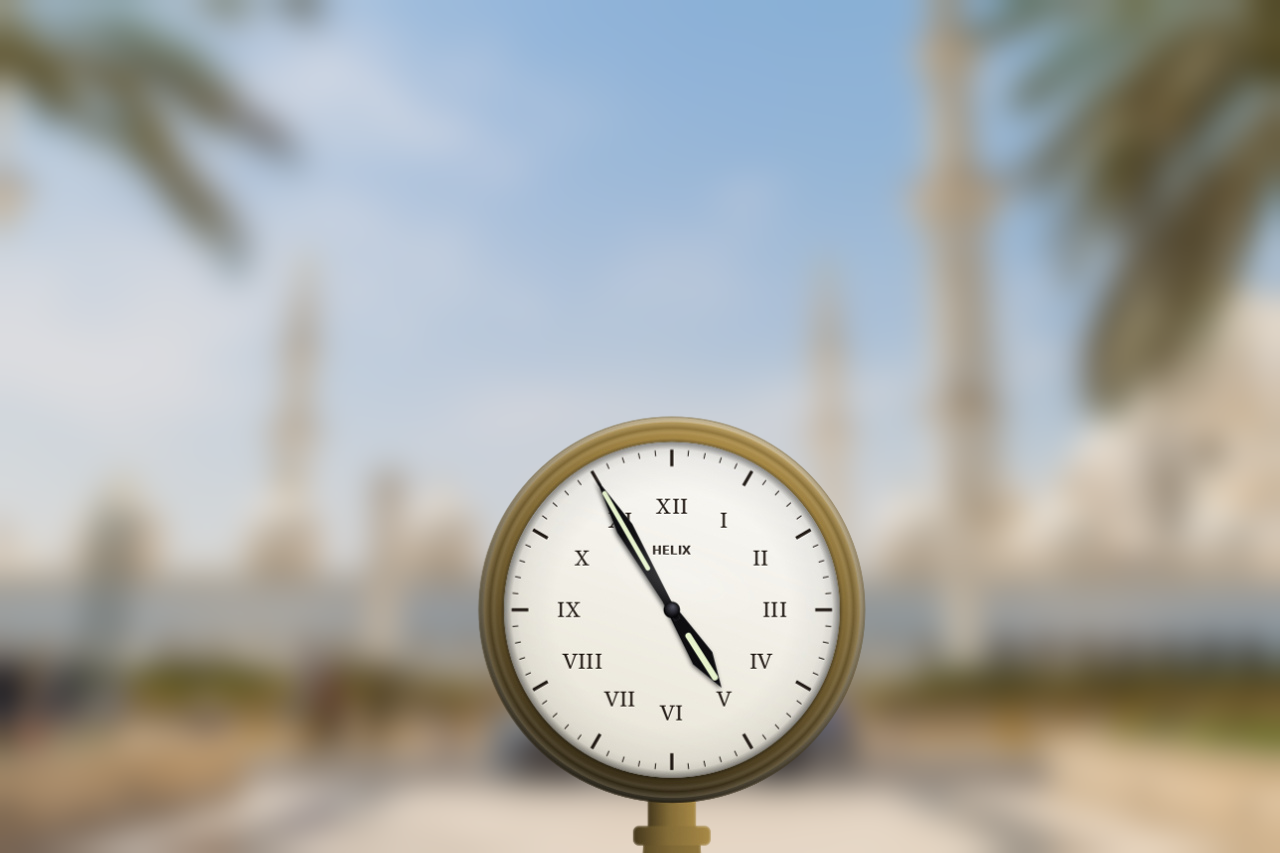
4:55
